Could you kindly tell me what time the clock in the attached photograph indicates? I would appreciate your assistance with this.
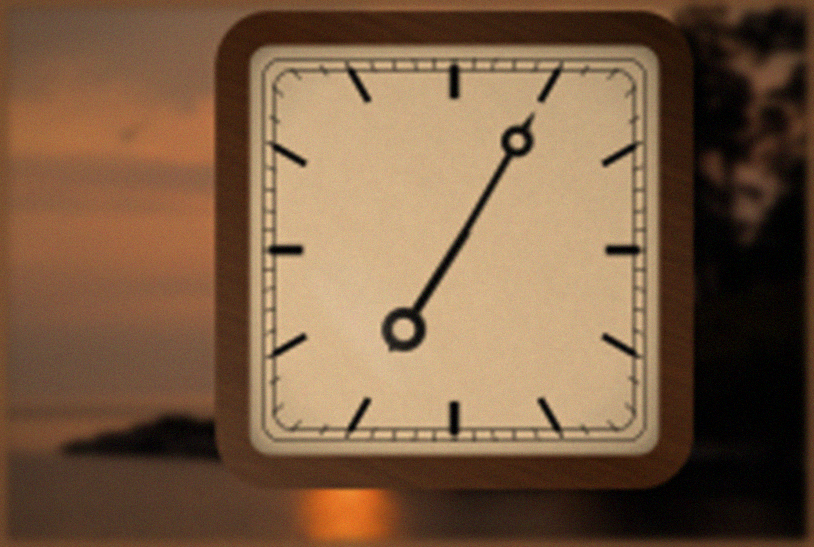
7:05
